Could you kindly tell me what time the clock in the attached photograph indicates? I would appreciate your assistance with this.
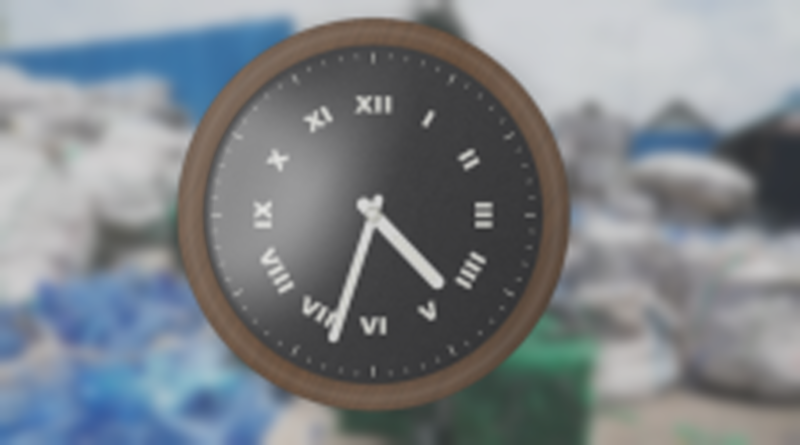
4:33
